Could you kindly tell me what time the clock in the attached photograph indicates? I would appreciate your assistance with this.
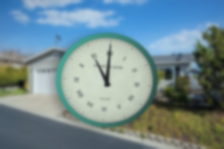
11:00
